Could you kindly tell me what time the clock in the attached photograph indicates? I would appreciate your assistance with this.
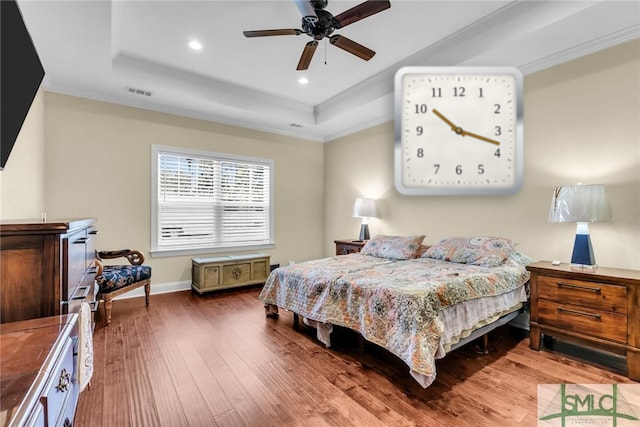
10:18
